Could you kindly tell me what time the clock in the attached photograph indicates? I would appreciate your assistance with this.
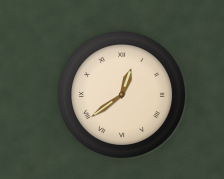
12:39
